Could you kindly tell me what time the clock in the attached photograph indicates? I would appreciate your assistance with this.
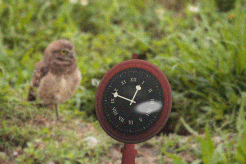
12:48
